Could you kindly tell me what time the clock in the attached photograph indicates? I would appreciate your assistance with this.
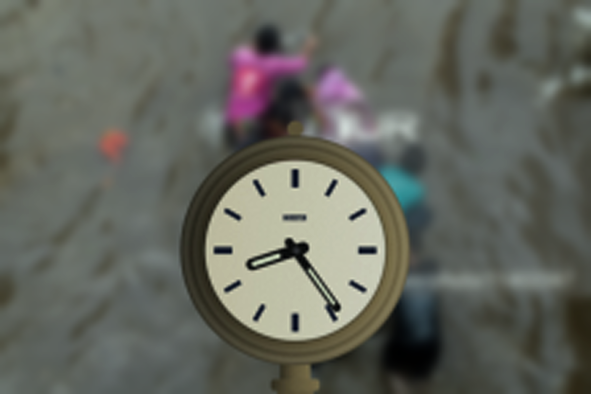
8:24
